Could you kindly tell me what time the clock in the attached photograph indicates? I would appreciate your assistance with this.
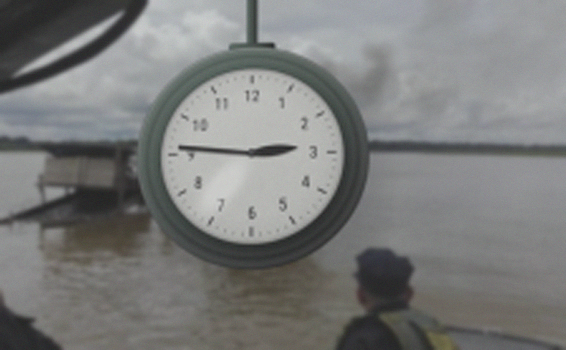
2:46
